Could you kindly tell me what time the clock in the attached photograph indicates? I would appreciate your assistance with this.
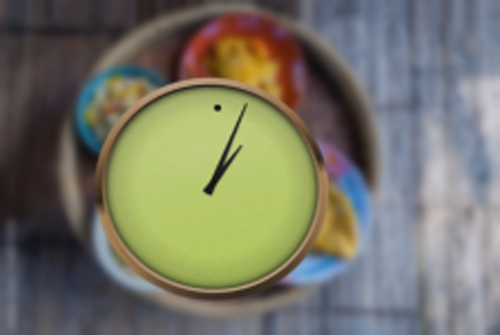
1:03
